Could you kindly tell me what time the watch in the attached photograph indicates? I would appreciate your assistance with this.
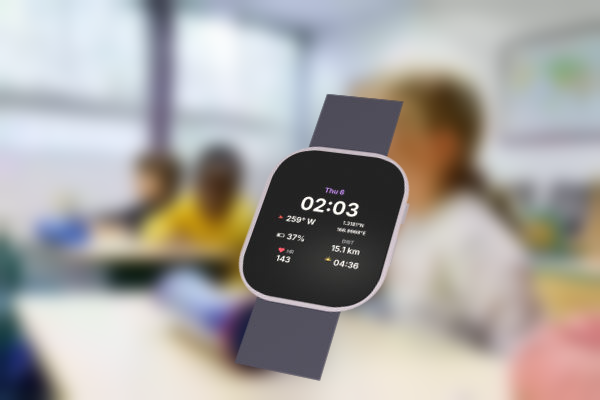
2:03
